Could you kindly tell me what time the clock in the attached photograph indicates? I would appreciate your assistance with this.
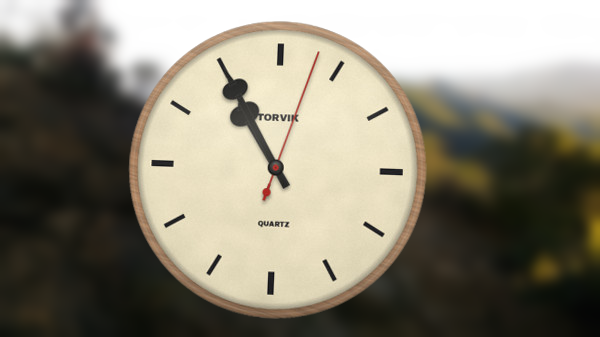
10:55:03
